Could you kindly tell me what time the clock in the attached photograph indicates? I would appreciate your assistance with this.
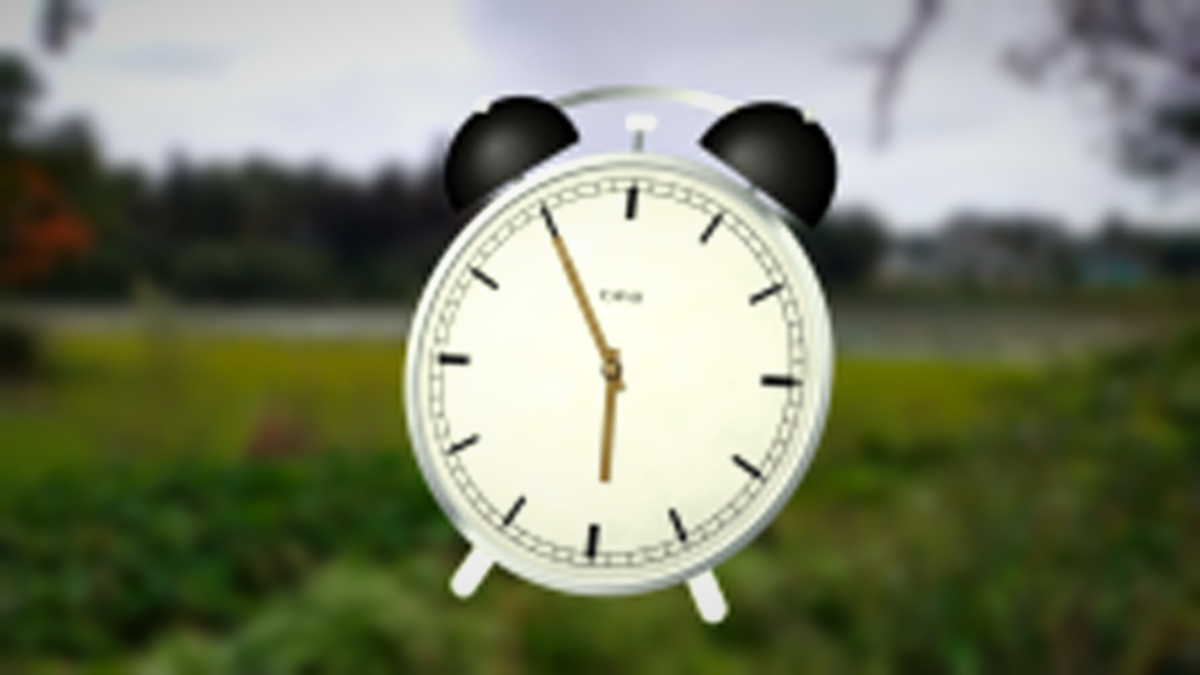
5:55
